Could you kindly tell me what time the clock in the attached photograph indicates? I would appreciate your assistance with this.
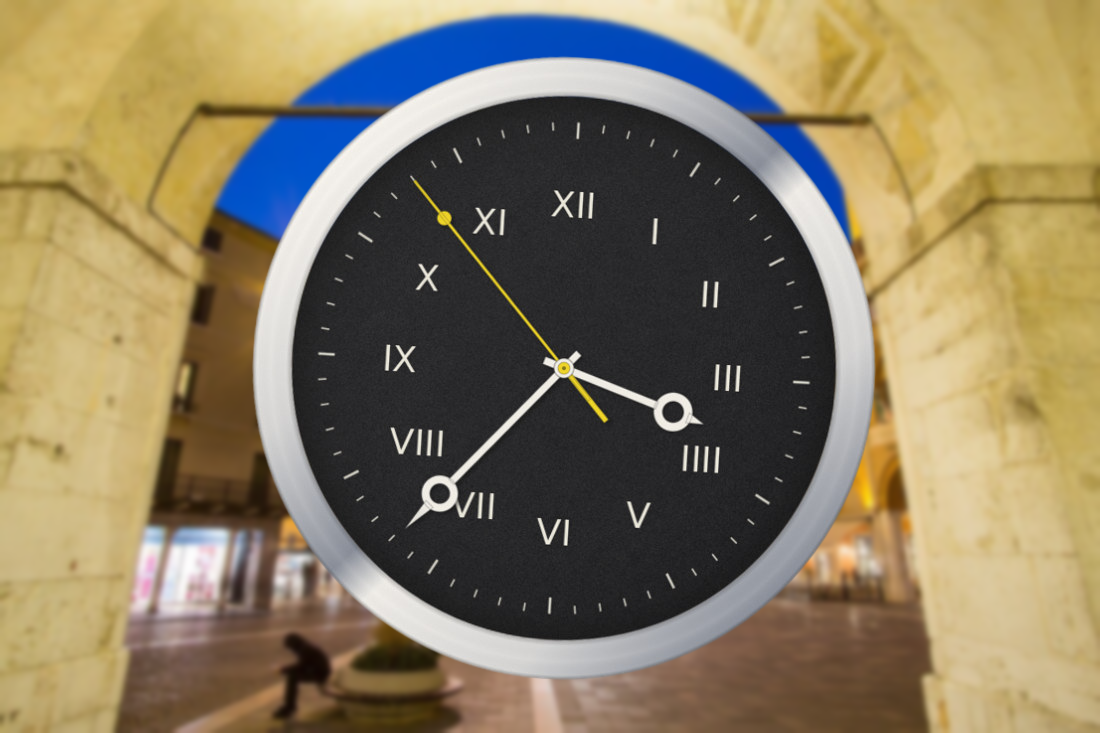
3:36:53
